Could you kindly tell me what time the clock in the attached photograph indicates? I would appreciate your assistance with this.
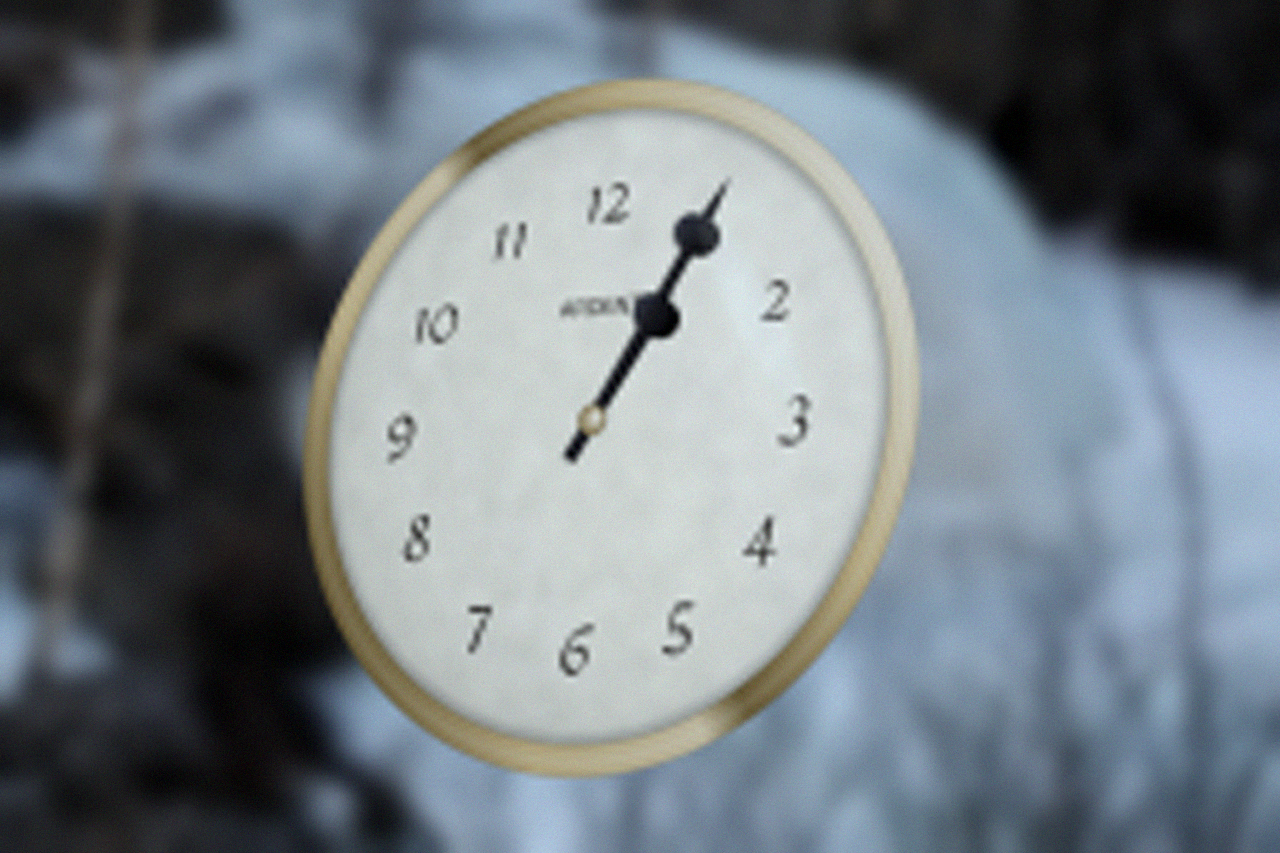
1:05
